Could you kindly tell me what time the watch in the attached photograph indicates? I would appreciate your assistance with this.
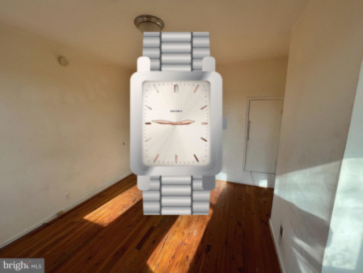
2:46
